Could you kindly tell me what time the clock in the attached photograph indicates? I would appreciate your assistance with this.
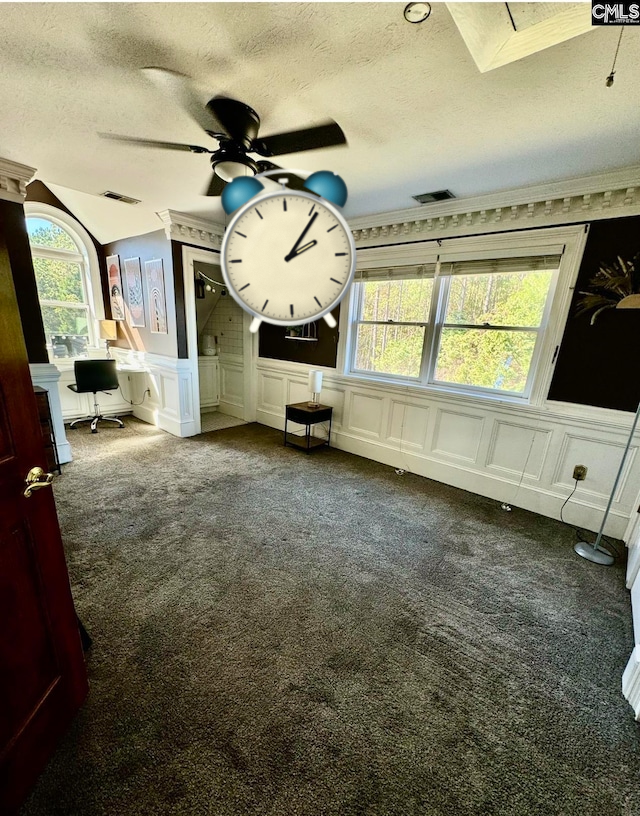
2:06
